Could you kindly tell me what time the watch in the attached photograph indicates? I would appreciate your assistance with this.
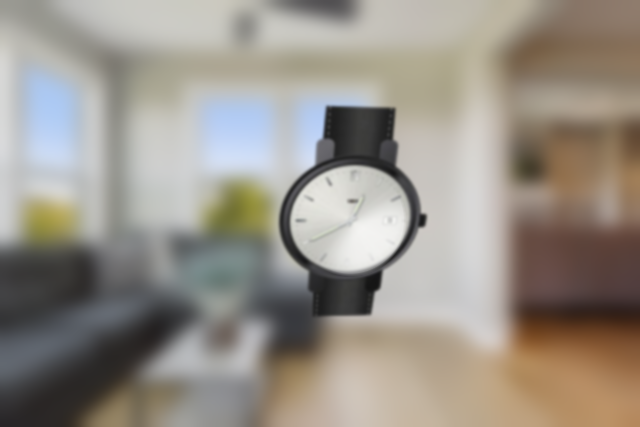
12:40
